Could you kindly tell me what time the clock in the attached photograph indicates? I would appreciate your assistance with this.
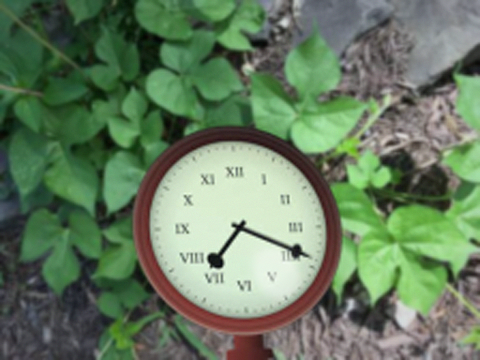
7:19
